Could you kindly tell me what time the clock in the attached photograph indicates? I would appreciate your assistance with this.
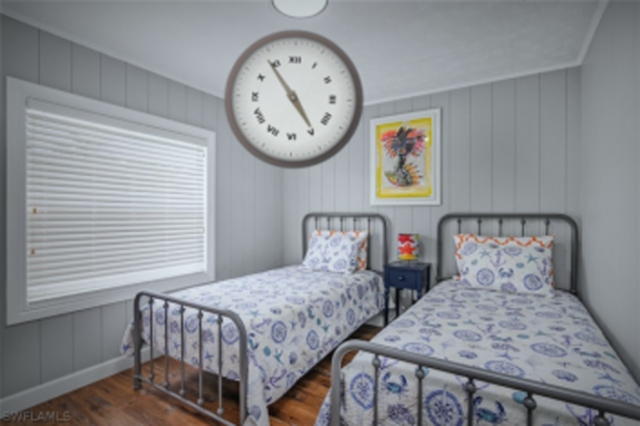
4:54
